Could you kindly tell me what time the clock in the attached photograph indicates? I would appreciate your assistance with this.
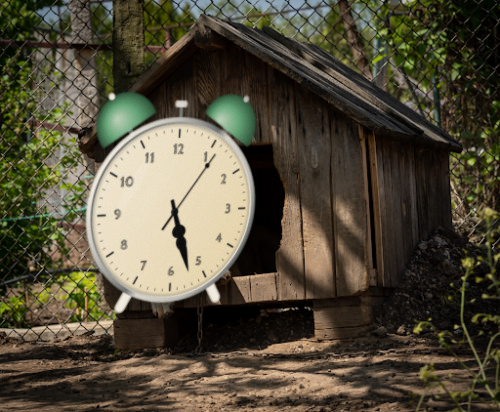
5:27:06
